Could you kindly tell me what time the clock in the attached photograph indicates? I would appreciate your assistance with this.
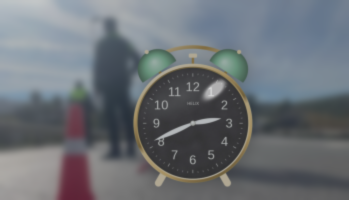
2:41
